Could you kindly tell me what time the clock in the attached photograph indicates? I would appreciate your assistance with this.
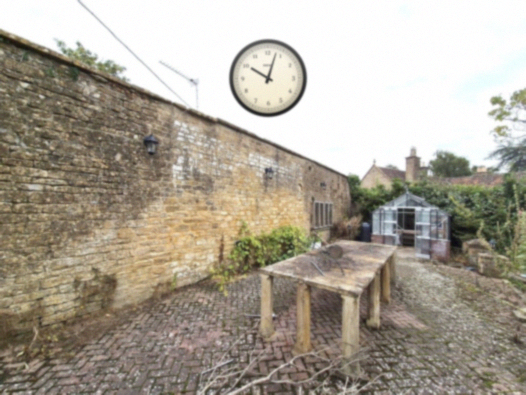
10:03
